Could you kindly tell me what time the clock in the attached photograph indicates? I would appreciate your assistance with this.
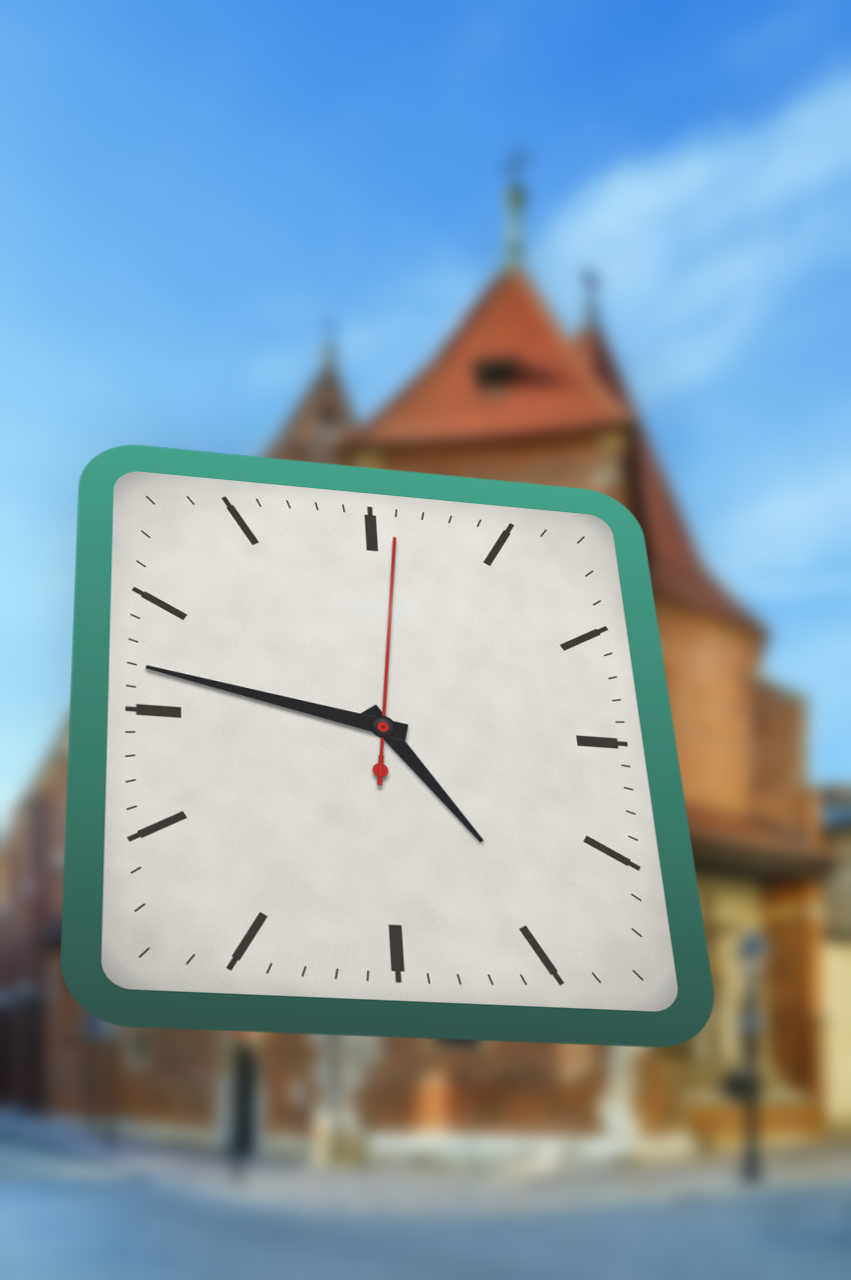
4:47:01
